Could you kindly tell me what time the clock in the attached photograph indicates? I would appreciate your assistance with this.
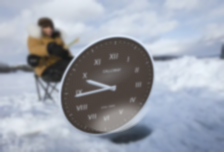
9:44
